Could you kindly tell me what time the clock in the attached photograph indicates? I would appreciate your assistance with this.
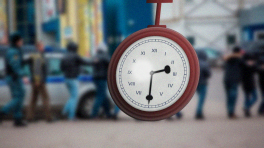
2:30
